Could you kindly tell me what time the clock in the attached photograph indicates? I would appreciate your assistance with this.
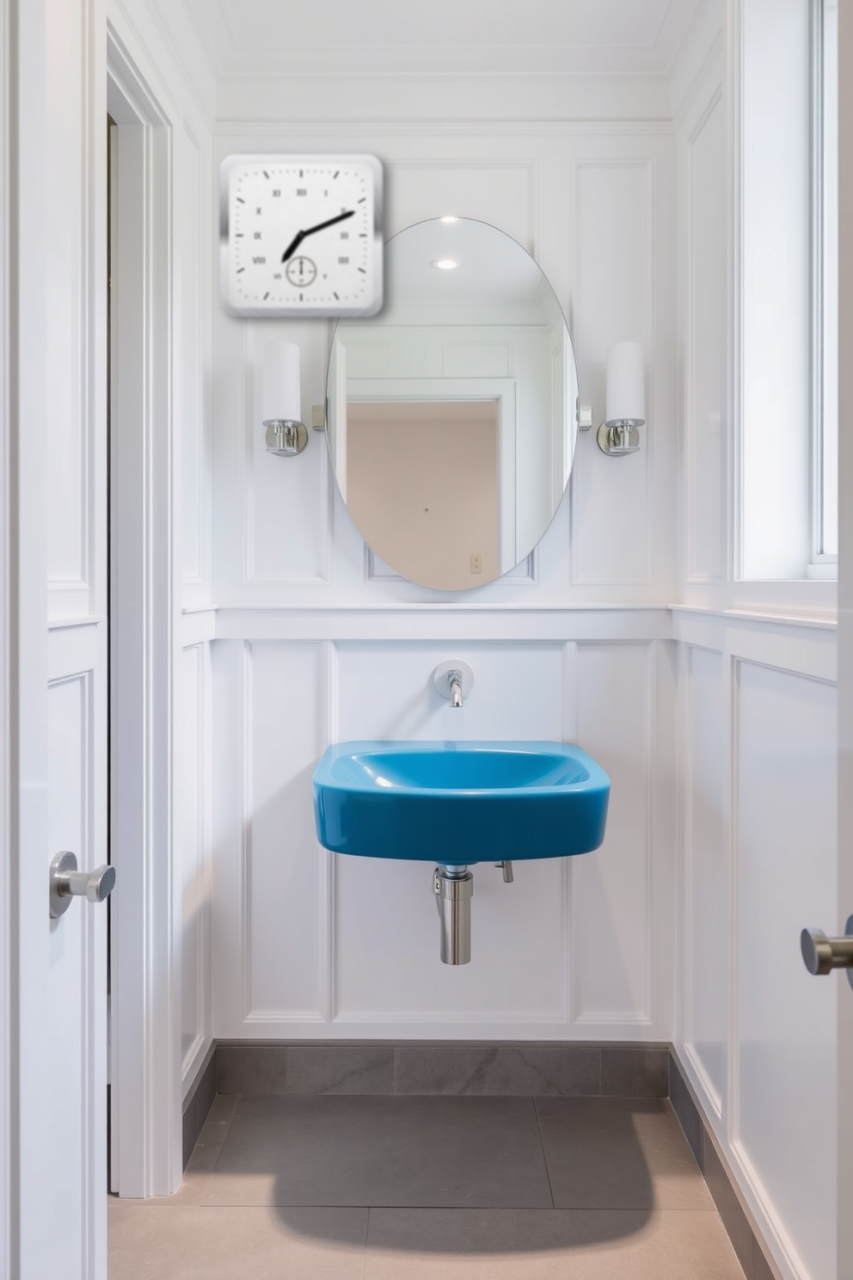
7:11
